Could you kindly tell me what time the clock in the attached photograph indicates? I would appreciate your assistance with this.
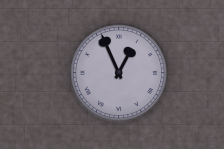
12:56
